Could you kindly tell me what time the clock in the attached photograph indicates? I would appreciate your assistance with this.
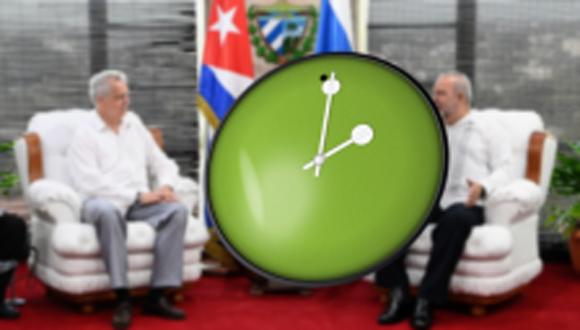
2:01
